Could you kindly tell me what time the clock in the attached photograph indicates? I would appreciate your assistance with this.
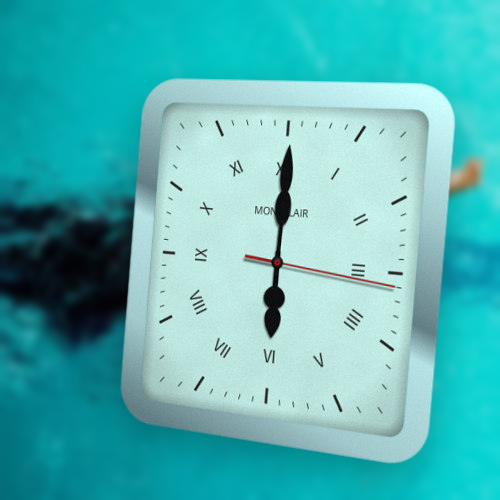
6:00:16
